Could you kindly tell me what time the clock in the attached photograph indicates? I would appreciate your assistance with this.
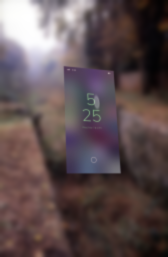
5:25
